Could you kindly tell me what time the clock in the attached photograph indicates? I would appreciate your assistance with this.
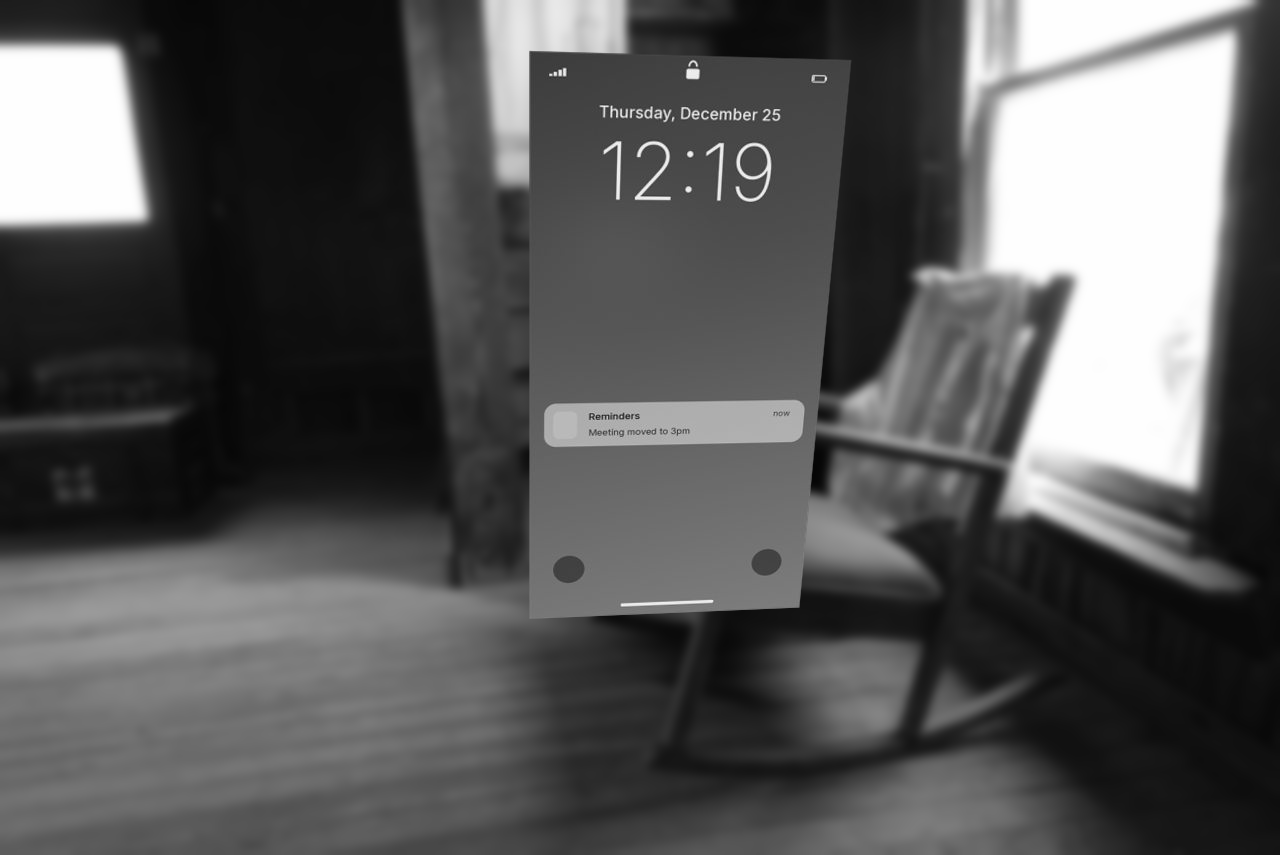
12:19
